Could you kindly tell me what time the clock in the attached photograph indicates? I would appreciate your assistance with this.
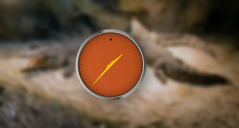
1:37
